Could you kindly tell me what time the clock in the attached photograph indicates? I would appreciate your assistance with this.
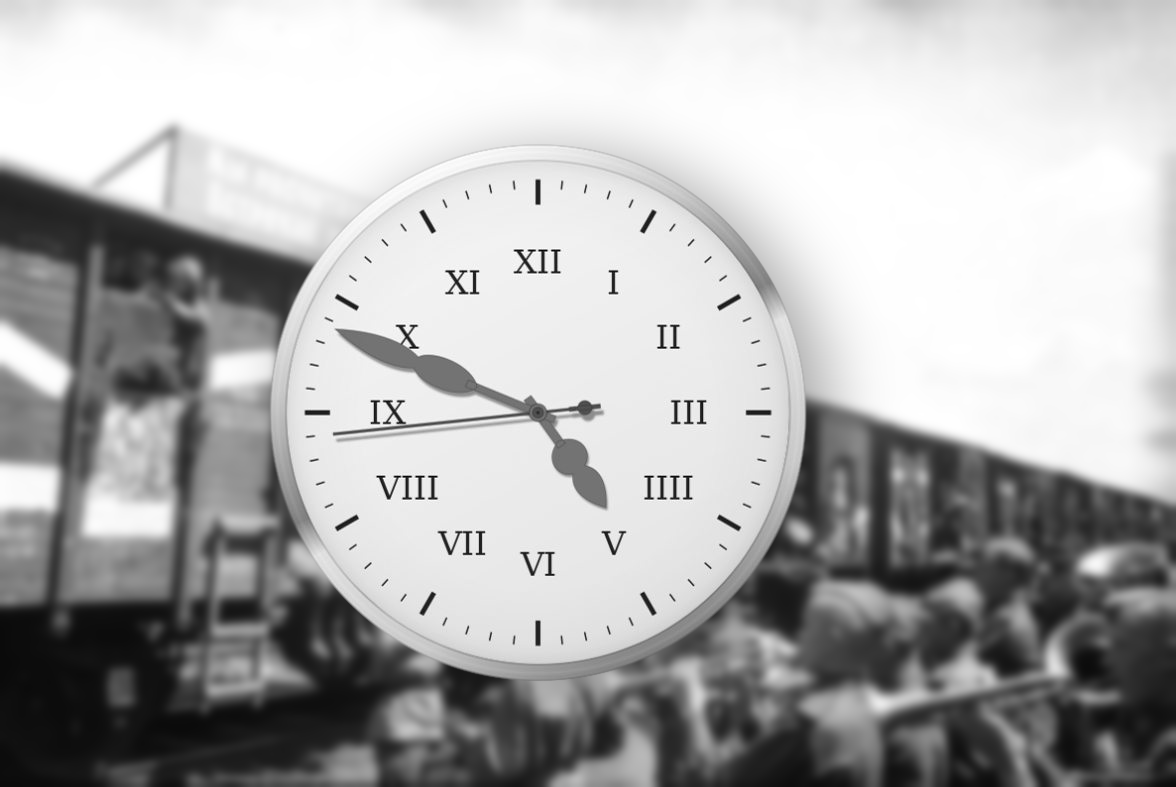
4:48:44
